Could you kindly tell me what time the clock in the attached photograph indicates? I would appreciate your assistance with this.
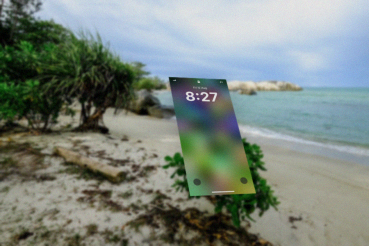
8:27
